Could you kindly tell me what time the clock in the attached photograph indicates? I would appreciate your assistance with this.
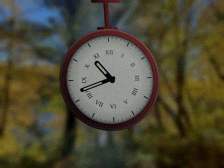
10:42
